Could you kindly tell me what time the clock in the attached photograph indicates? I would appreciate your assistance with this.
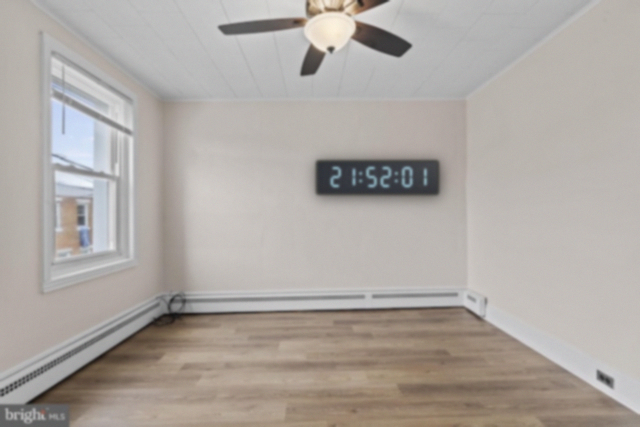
21:52:01
